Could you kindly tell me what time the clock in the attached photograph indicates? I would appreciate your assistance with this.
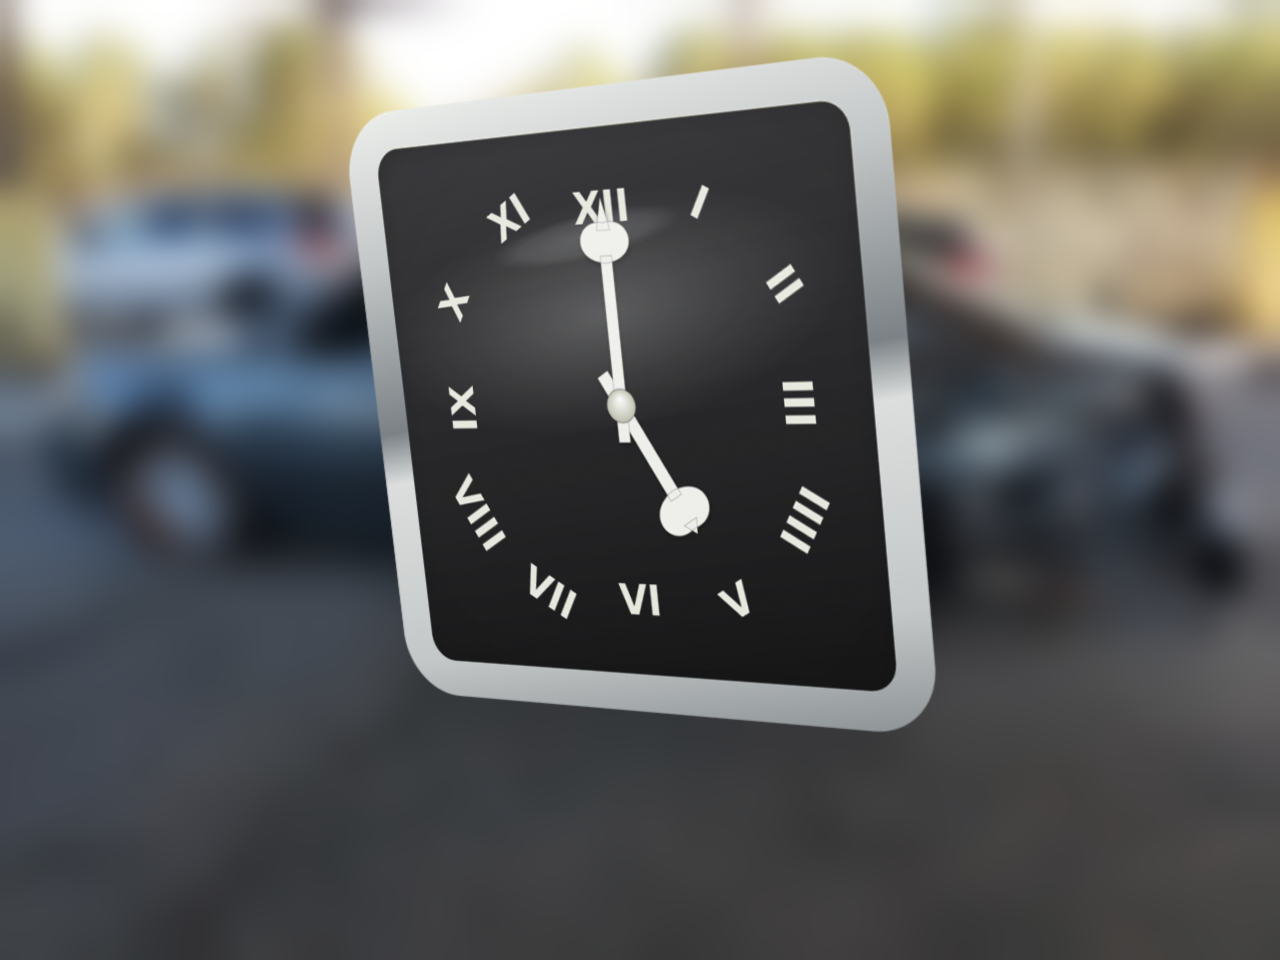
5:00
